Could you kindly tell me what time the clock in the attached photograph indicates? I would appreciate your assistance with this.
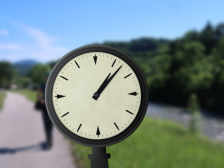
1:07
